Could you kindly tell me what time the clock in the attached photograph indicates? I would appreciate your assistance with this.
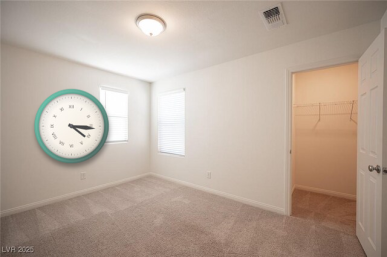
4:16
